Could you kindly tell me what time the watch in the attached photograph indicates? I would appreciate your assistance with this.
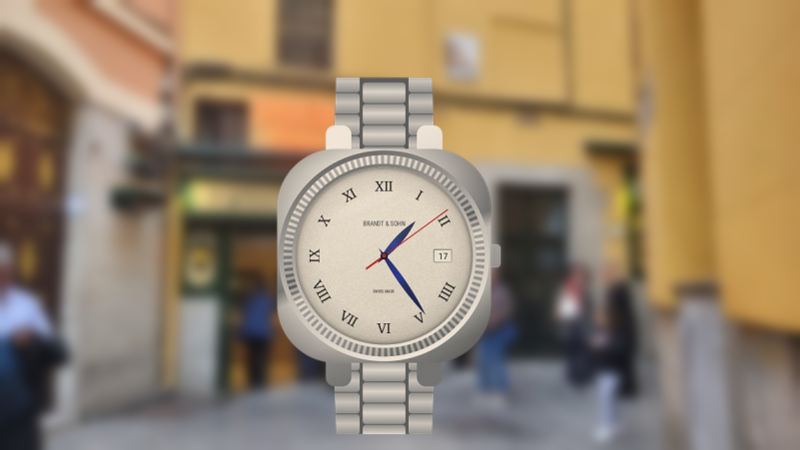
1:24:09
